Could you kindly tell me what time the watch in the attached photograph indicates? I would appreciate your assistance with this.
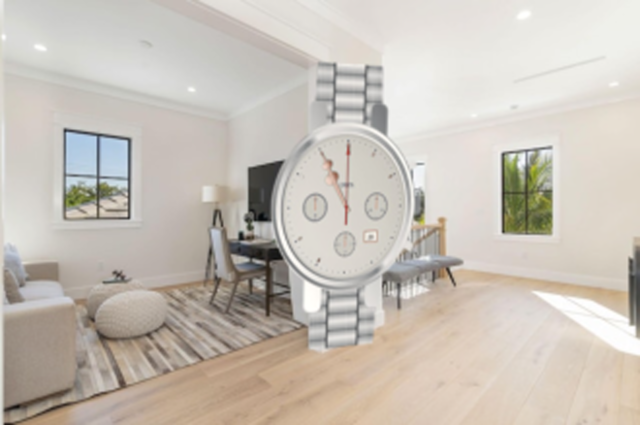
10:55
